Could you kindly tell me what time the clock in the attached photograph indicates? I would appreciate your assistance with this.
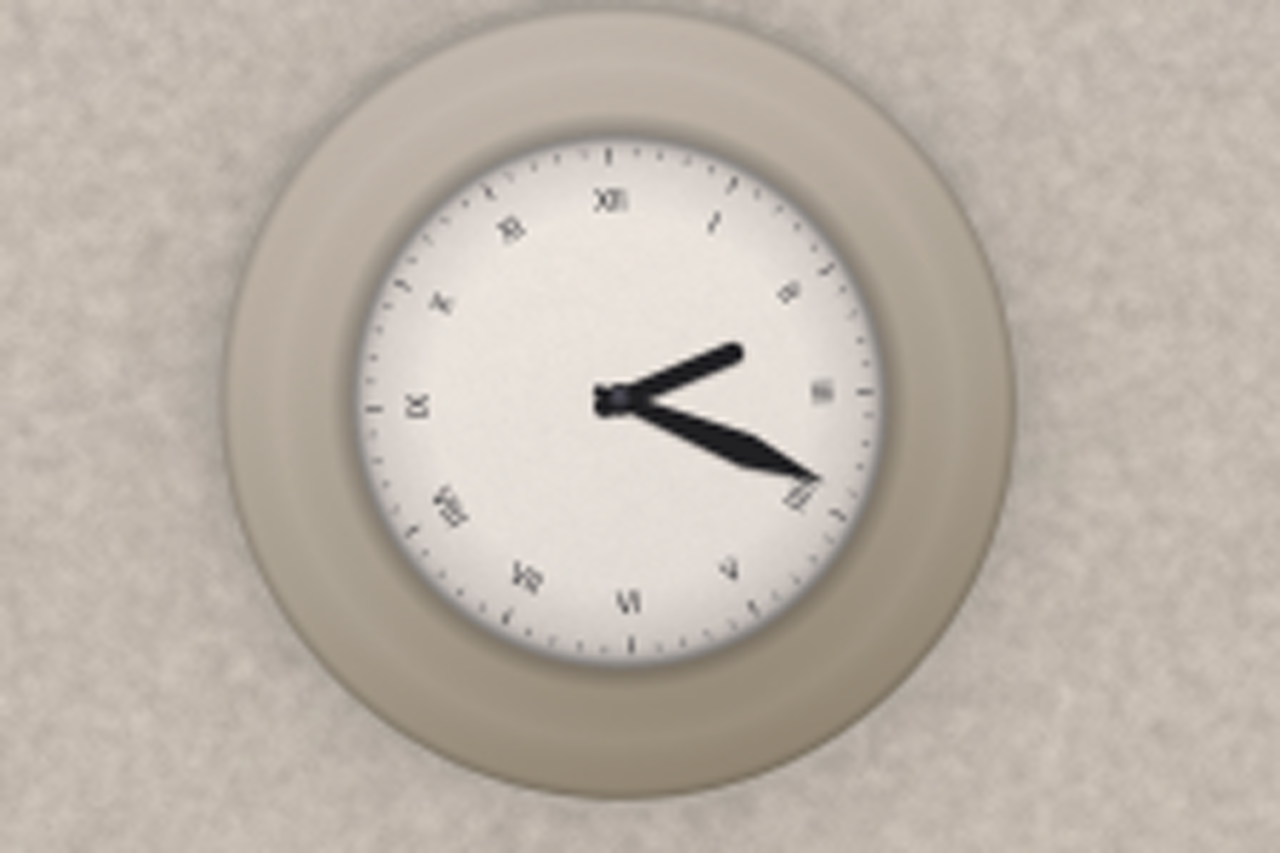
2:19
